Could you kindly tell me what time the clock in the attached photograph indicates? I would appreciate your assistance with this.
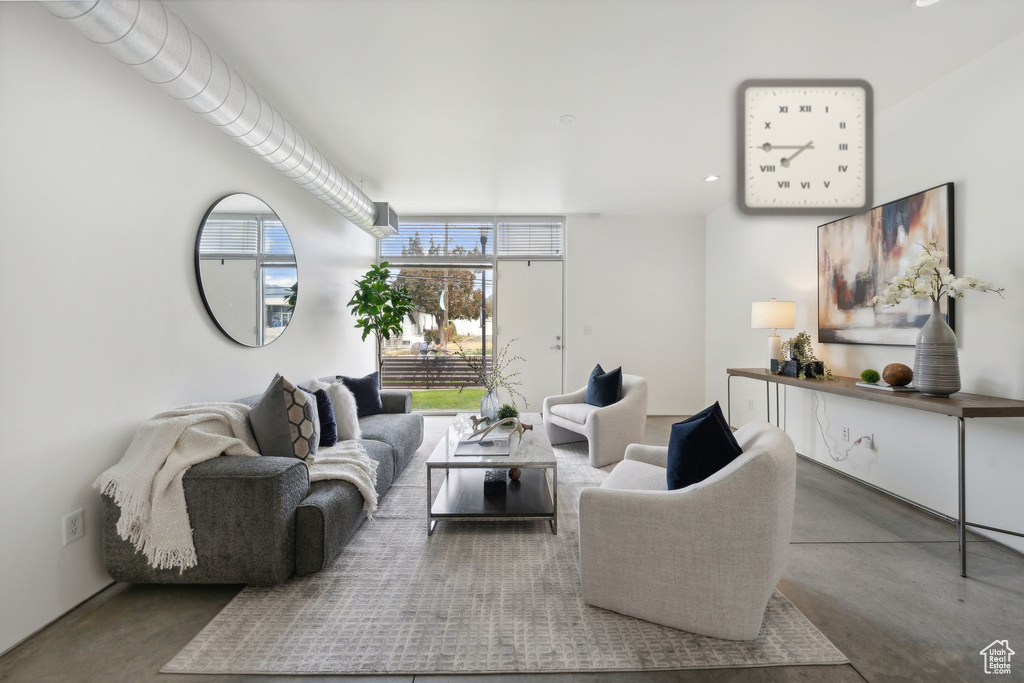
7:45
